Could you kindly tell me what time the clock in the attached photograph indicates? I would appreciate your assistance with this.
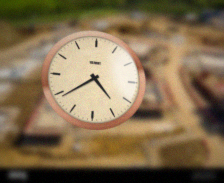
4:39
